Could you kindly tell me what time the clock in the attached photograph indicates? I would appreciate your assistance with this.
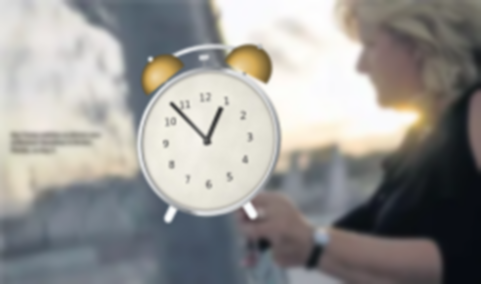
12:53
